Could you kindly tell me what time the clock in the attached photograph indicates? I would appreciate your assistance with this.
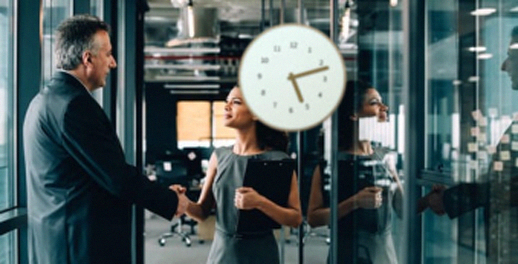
5:12
